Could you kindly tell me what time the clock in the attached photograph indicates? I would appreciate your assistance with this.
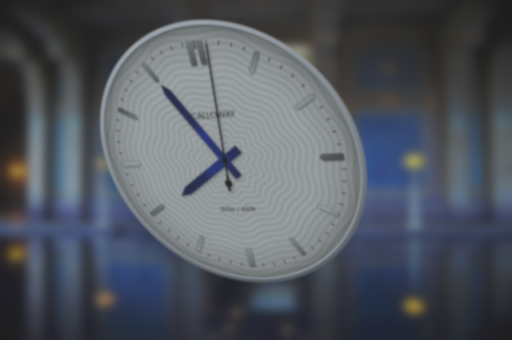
7:55:01
